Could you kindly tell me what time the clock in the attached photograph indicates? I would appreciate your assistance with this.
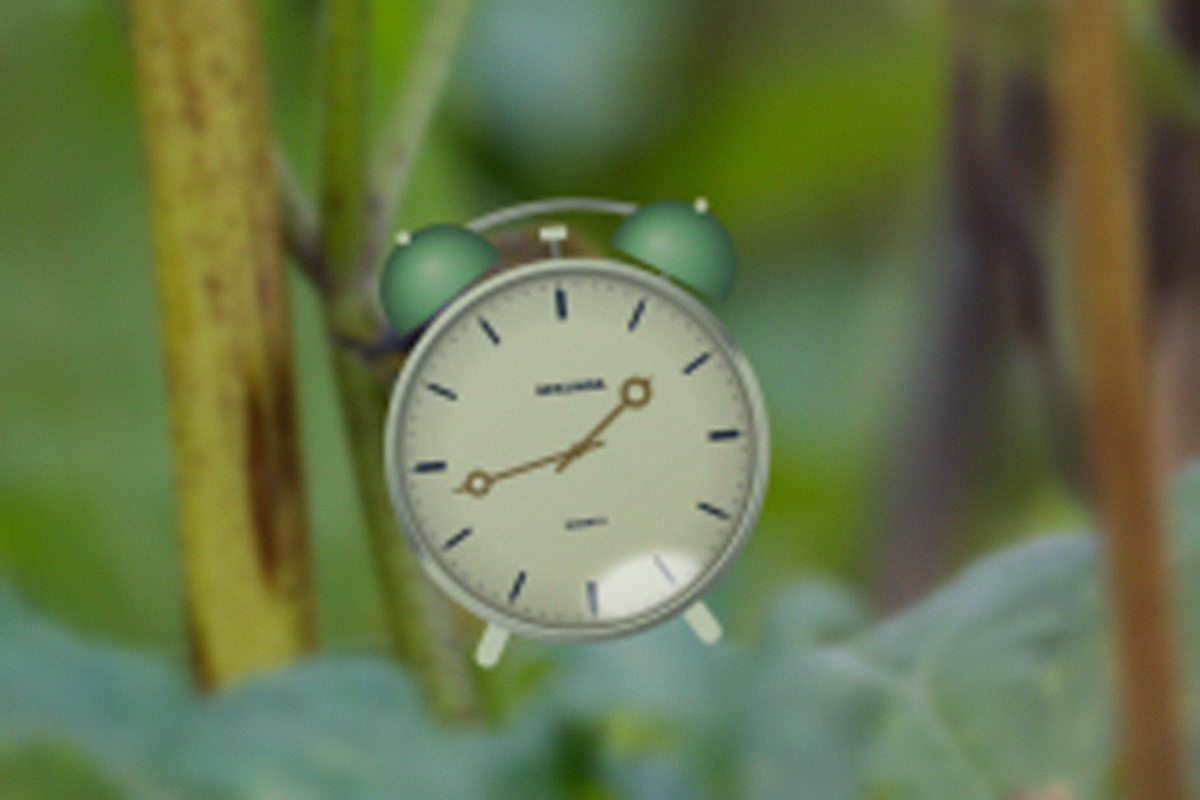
1:43
